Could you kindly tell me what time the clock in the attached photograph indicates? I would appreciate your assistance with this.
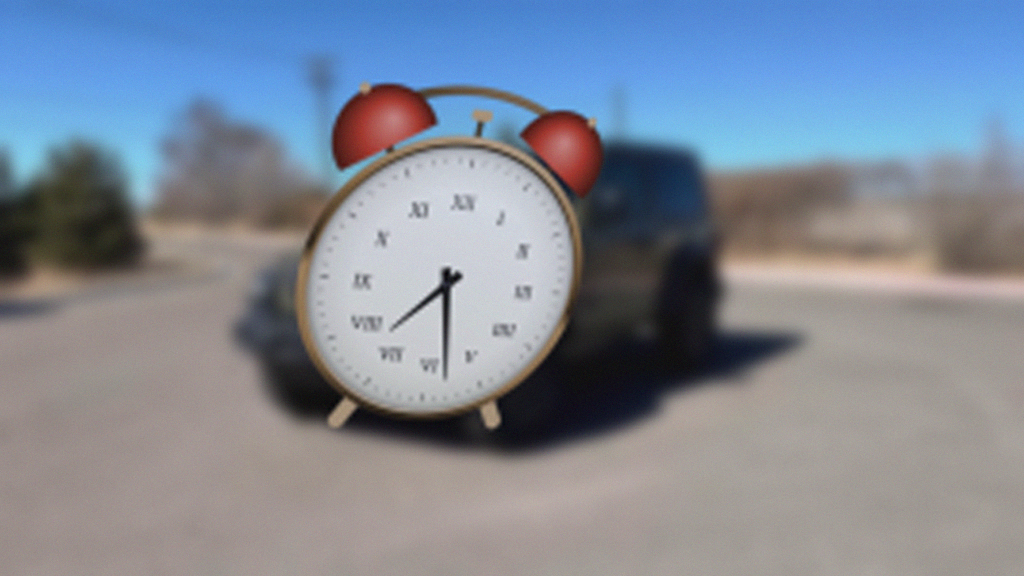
7:28
